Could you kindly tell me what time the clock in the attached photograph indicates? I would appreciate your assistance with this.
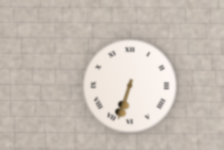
6:33
